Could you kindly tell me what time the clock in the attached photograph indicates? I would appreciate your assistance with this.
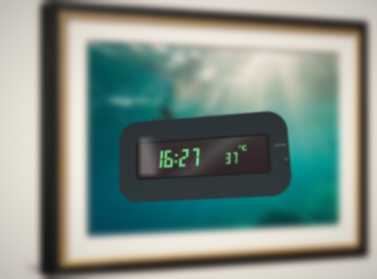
16:27
